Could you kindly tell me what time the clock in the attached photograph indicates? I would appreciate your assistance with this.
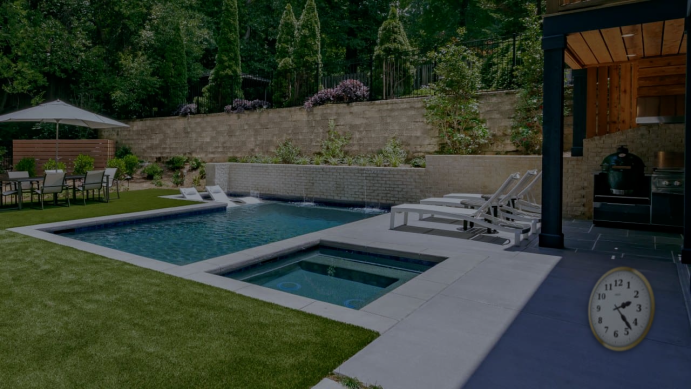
2:23
